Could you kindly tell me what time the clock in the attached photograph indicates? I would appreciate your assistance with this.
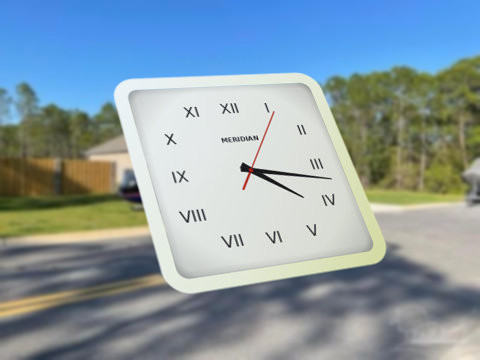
4:17:06
